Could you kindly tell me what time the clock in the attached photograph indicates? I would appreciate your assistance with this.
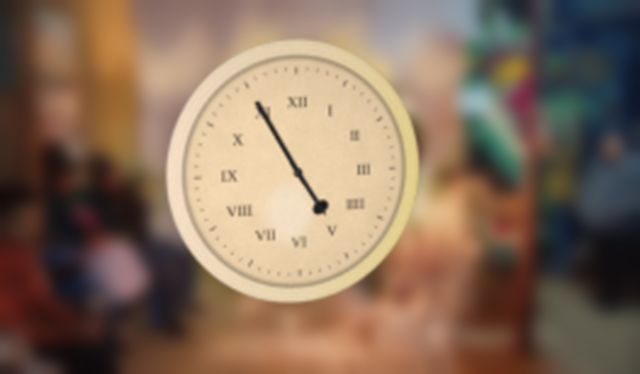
4:55
